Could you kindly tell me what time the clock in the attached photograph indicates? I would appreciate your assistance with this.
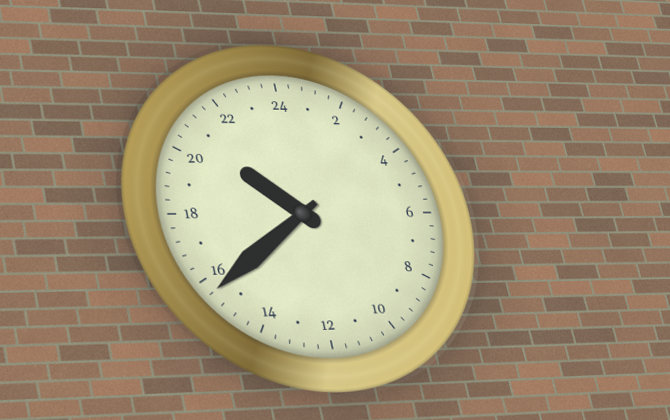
20:39
